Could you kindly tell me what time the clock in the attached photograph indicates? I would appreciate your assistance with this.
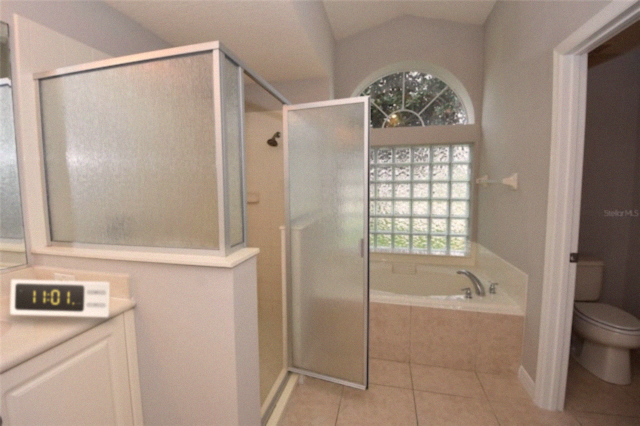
11:01
